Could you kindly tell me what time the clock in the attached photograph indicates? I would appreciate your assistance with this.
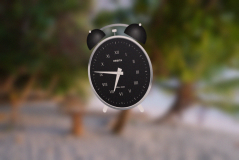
6:46
